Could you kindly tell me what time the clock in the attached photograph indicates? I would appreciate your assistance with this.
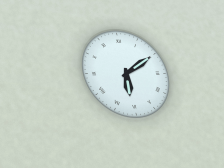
6:10
